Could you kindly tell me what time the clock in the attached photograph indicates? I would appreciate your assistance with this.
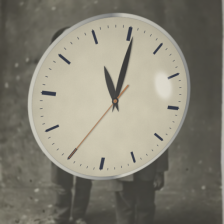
11:00:35
